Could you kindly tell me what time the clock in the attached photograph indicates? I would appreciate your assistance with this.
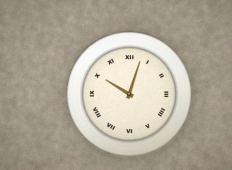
10:03
